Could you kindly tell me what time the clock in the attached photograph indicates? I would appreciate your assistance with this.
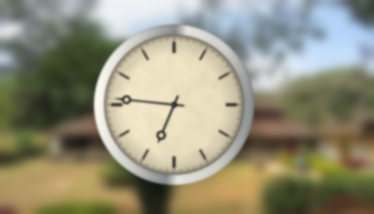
6:46
